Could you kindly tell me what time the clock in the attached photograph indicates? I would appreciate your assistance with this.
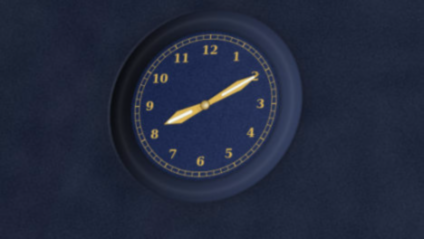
8:10
